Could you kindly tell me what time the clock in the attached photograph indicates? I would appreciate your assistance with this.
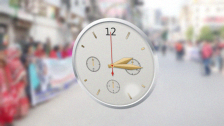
2:15
